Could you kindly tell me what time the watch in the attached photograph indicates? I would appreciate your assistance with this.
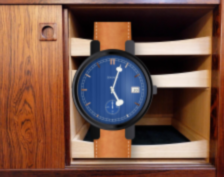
5:03
